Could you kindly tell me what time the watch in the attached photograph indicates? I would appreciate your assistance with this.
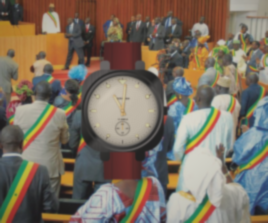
11:01
